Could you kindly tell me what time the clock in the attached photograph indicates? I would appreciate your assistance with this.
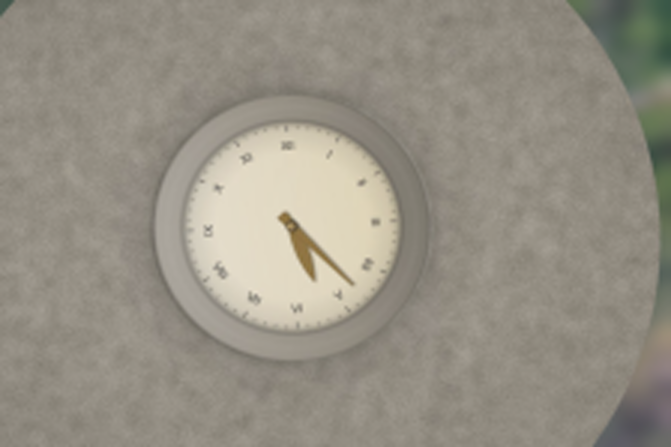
5:23
